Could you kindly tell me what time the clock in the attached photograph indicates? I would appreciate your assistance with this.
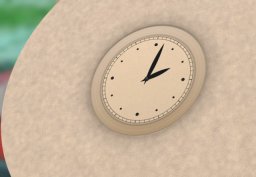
2:02
